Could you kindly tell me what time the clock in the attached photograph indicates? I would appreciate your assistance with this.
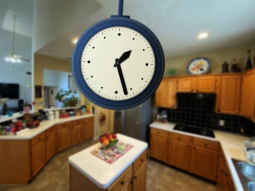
1:27
